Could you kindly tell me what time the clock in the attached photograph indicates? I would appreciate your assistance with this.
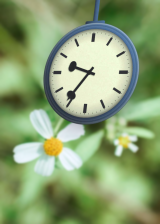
9:36
